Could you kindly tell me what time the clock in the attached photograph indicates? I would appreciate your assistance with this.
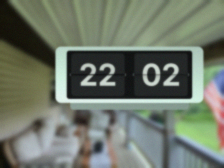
22:02
